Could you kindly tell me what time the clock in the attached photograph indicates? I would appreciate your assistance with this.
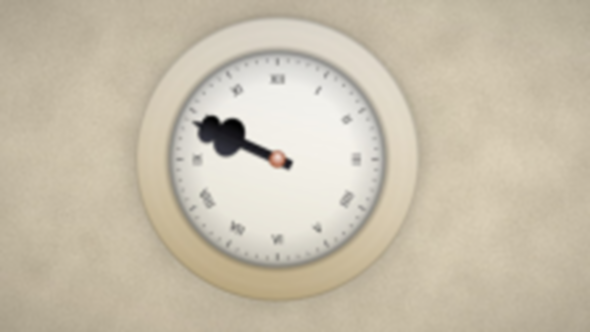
9:49
